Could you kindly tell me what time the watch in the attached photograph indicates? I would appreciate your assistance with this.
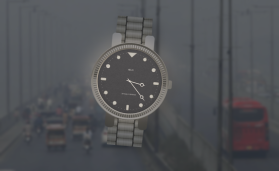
3:23
